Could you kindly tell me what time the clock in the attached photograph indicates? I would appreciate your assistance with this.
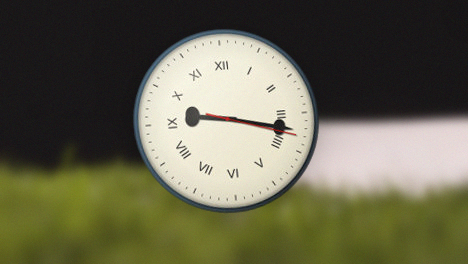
9:17:18
